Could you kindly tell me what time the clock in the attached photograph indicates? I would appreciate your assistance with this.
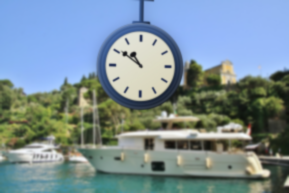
10:51
